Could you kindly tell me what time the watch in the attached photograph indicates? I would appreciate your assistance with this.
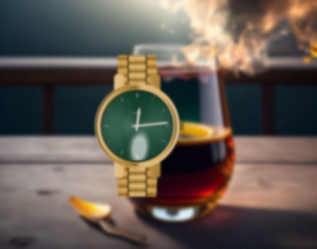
12:14
